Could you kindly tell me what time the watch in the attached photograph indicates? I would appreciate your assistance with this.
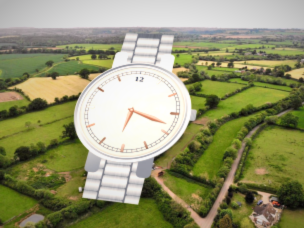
6:18
